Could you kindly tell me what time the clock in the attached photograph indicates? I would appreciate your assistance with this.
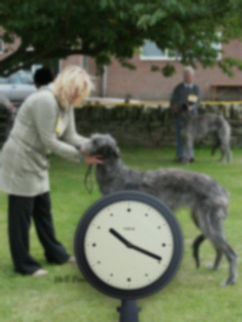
10:19
